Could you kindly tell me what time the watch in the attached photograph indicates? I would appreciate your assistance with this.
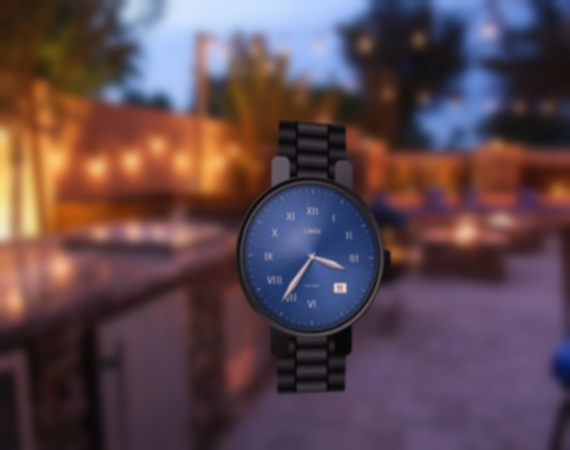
3:36
